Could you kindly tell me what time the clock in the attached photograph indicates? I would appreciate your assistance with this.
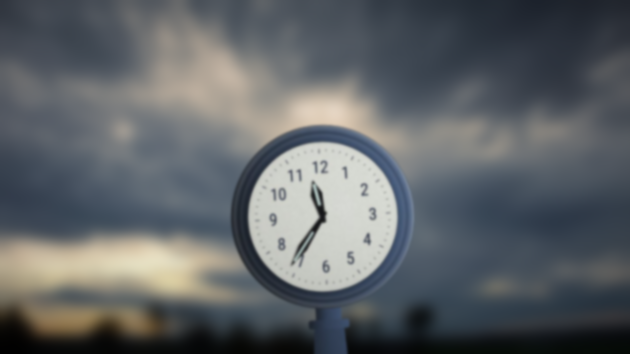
11:36
